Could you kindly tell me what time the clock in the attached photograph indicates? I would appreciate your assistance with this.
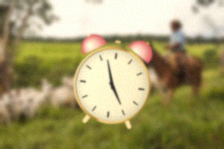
4:57
